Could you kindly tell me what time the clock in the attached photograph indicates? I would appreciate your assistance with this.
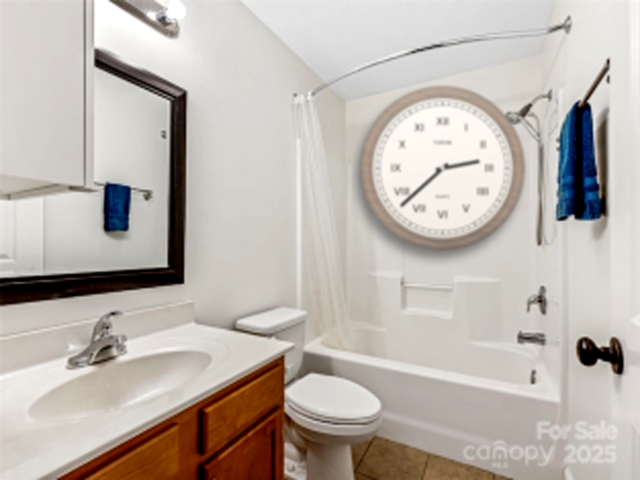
2:38
